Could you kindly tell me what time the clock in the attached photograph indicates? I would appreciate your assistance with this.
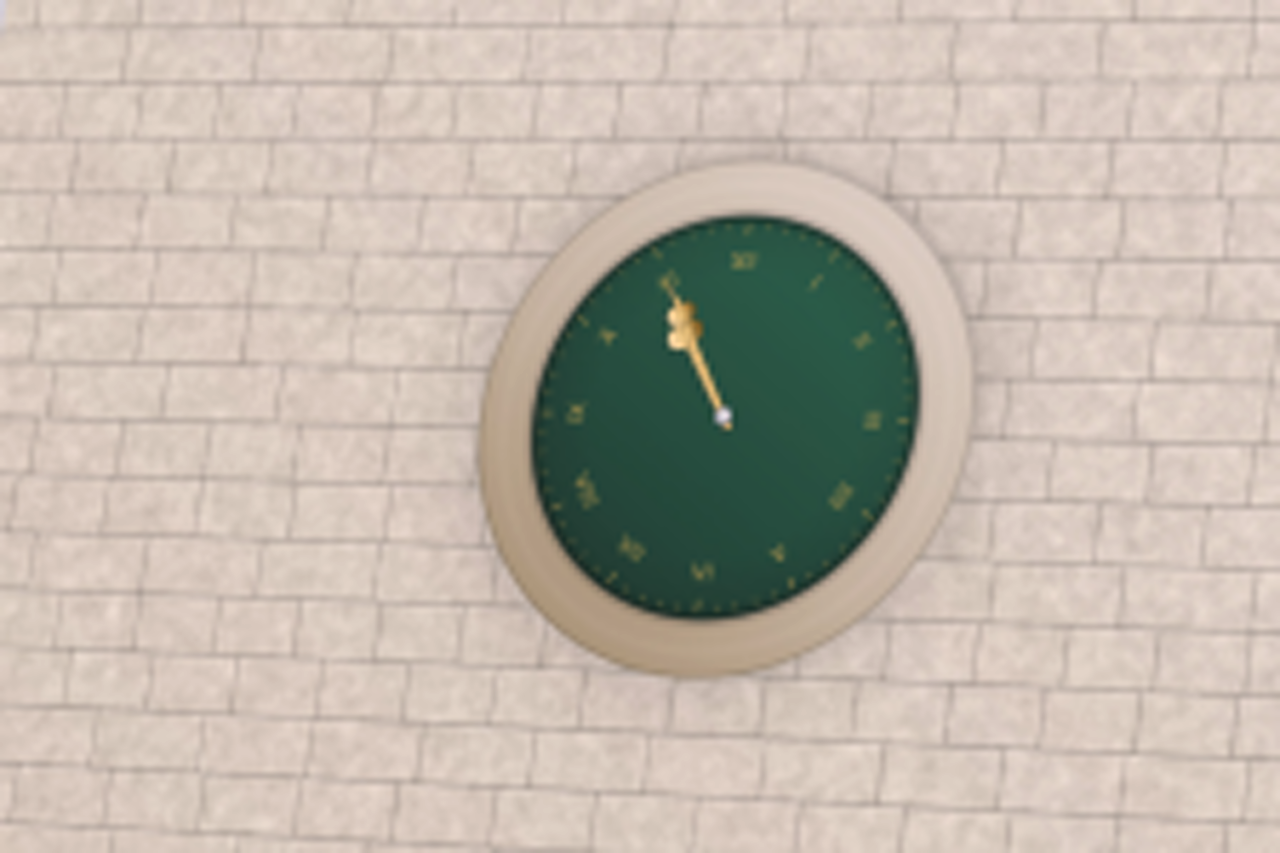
10:55
